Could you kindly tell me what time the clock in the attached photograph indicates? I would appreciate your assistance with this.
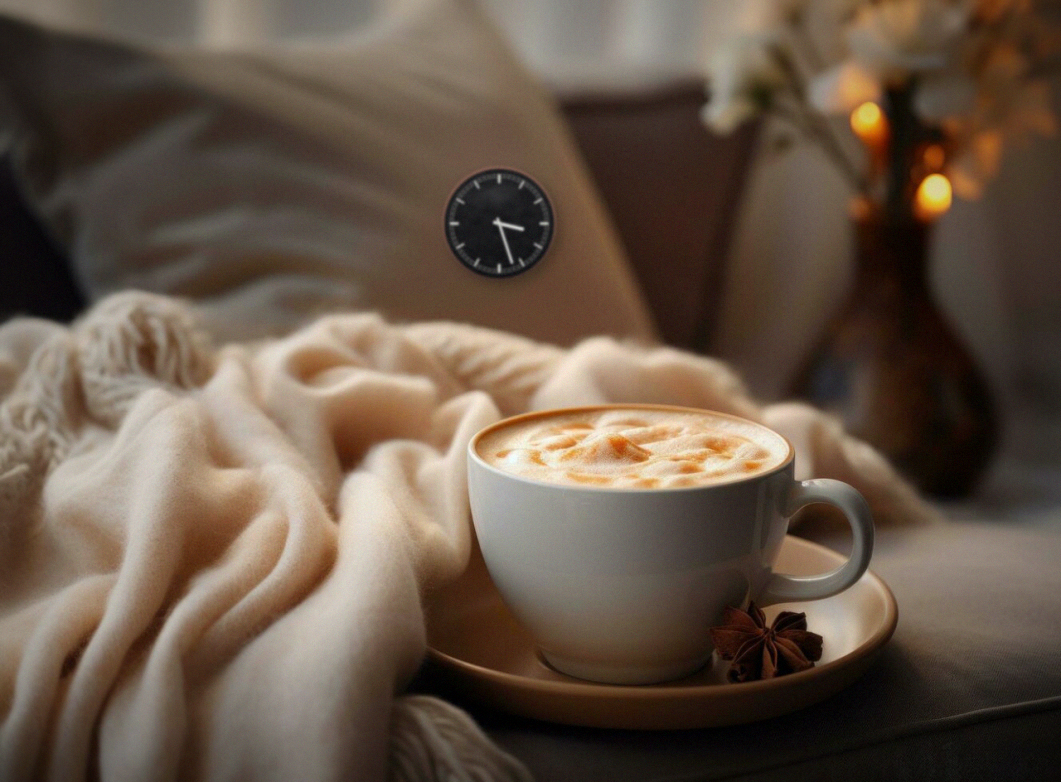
3:27
